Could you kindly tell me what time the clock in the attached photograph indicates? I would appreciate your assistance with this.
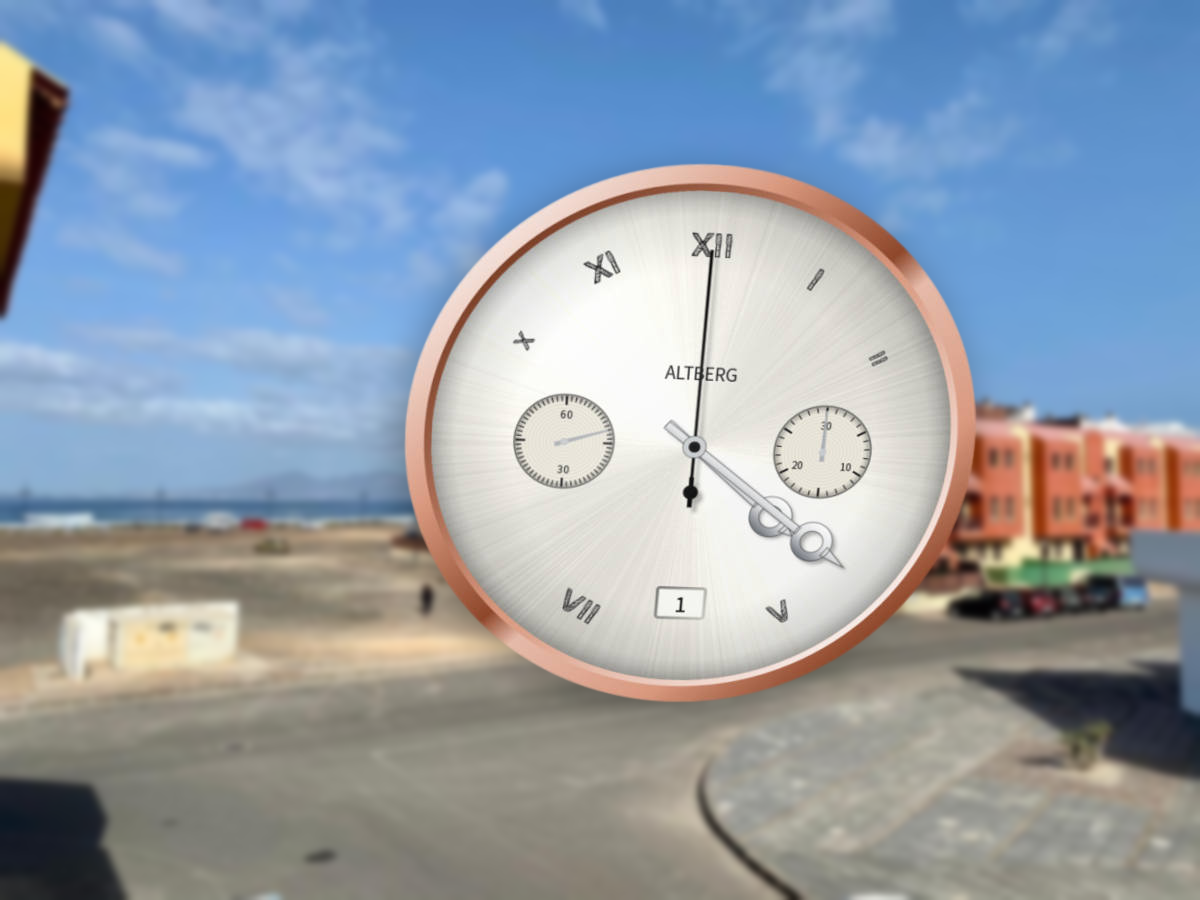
4:21:12
